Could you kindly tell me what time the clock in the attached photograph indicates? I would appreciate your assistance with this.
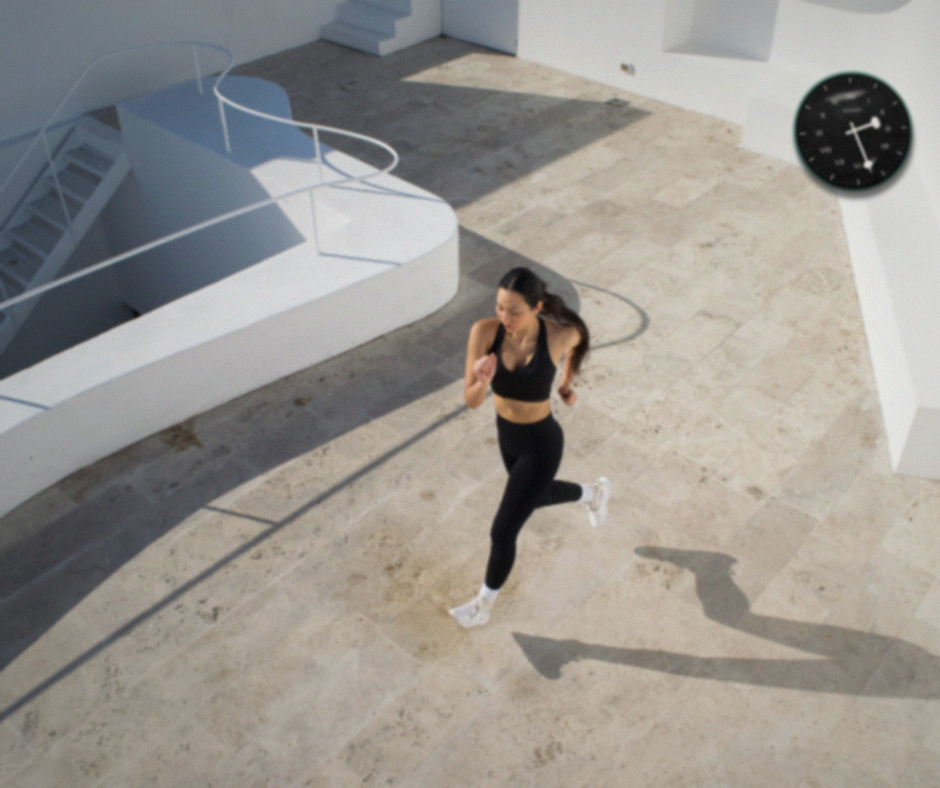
2:27
